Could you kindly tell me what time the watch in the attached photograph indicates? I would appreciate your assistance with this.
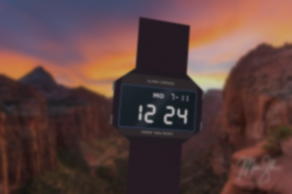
12:24
